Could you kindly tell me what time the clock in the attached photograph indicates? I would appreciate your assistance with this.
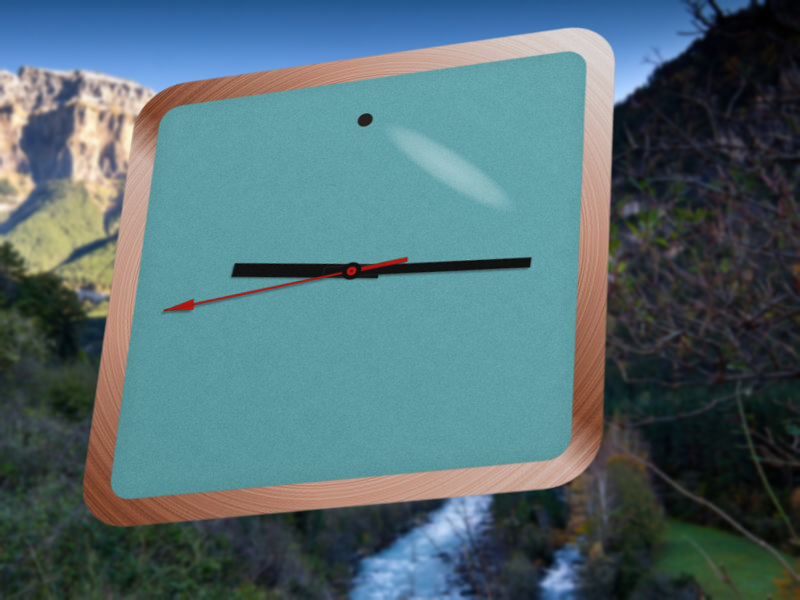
9:15:44
